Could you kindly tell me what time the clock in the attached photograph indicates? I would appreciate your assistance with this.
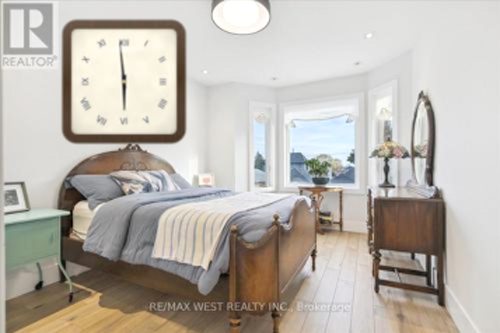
5:59
